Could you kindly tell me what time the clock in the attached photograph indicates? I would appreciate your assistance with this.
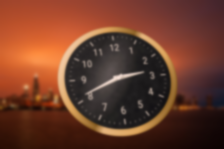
2:41
